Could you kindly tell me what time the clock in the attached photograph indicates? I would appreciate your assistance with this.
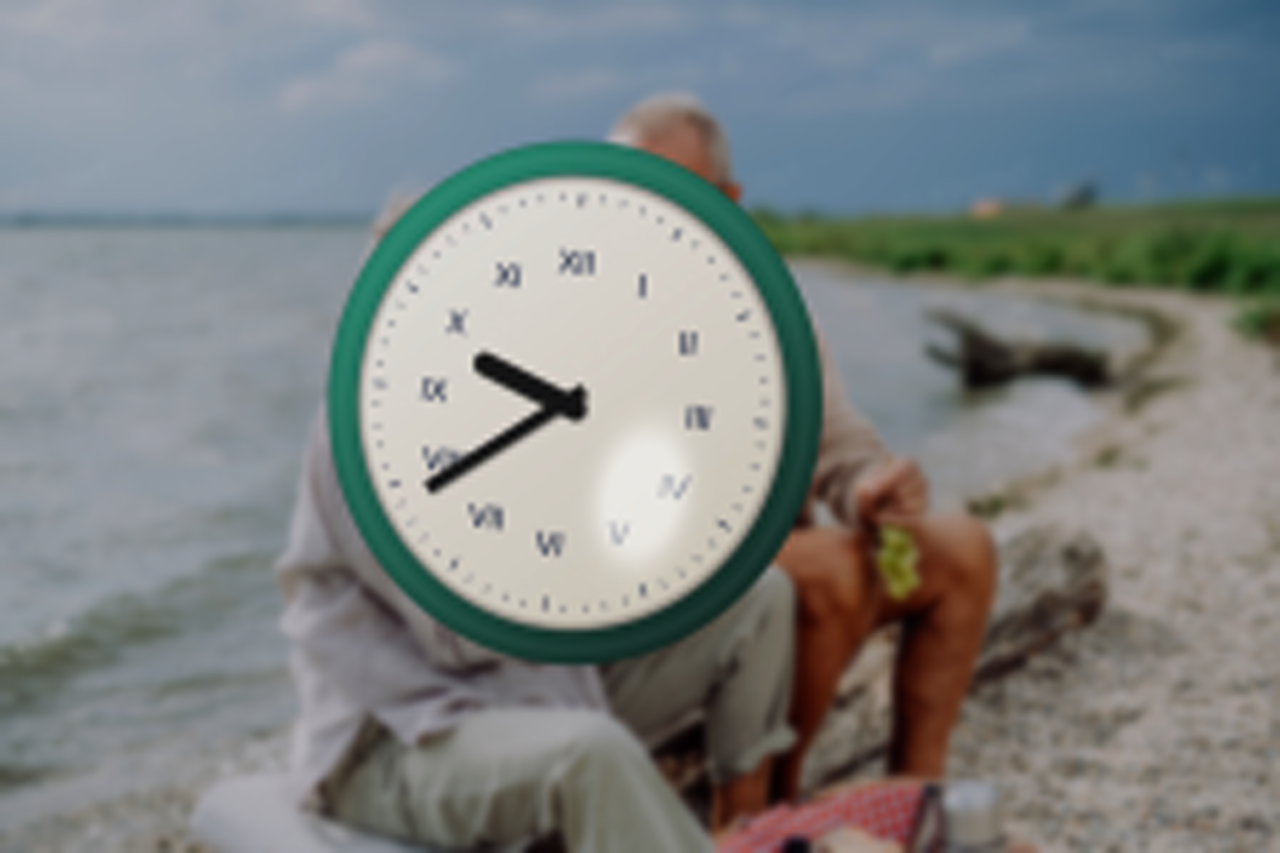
9:39
